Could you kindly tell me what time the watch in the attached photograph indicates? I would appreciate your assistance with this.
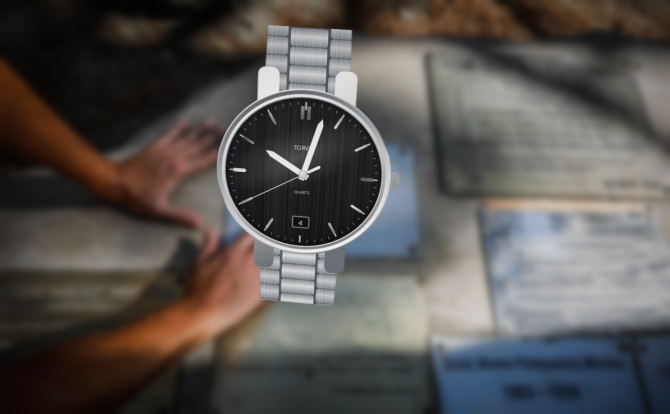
10:02:40
